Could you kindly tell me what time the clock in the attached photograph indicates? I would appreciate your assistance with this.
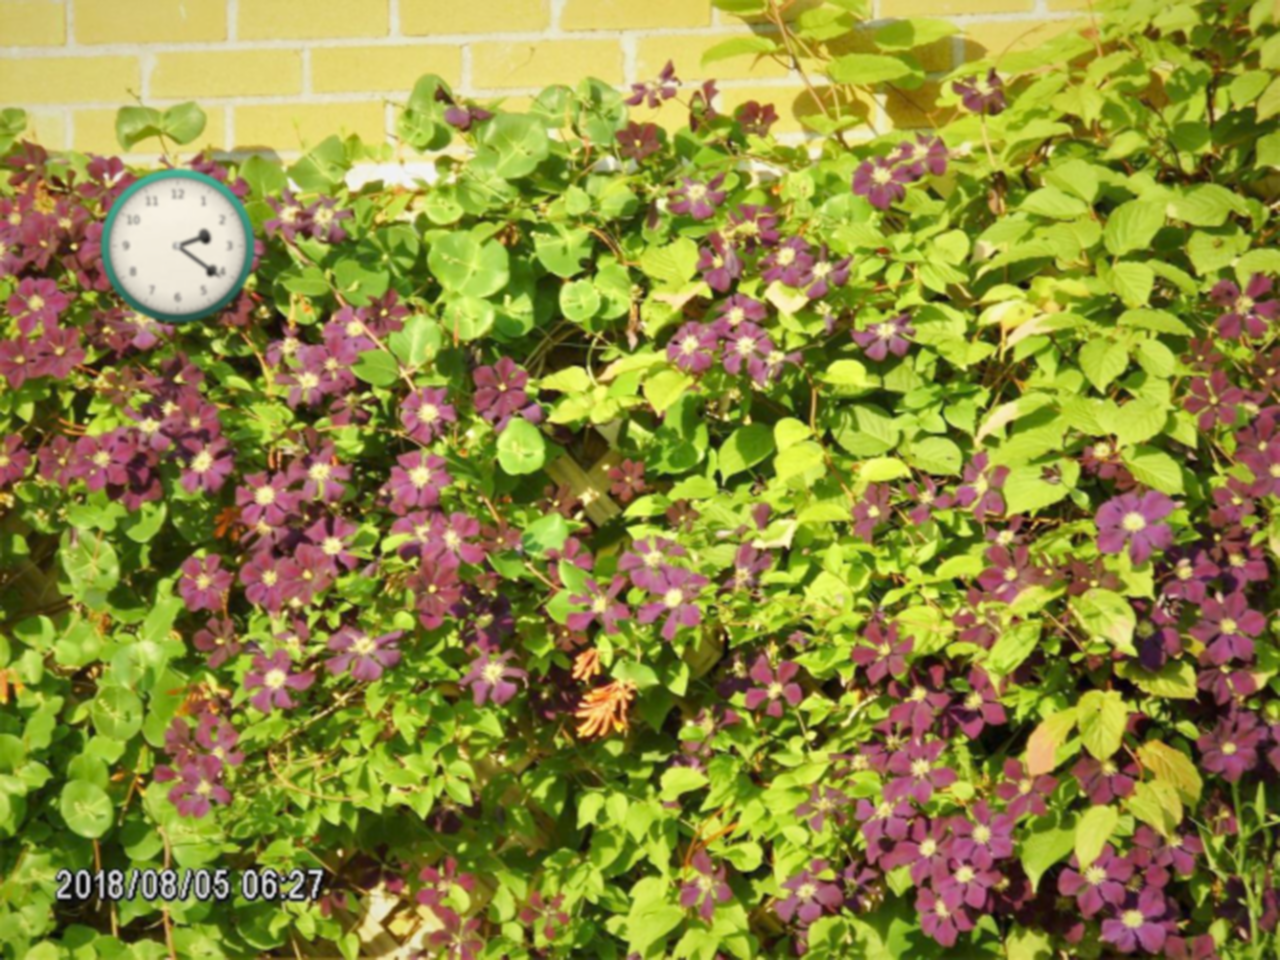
2:21
